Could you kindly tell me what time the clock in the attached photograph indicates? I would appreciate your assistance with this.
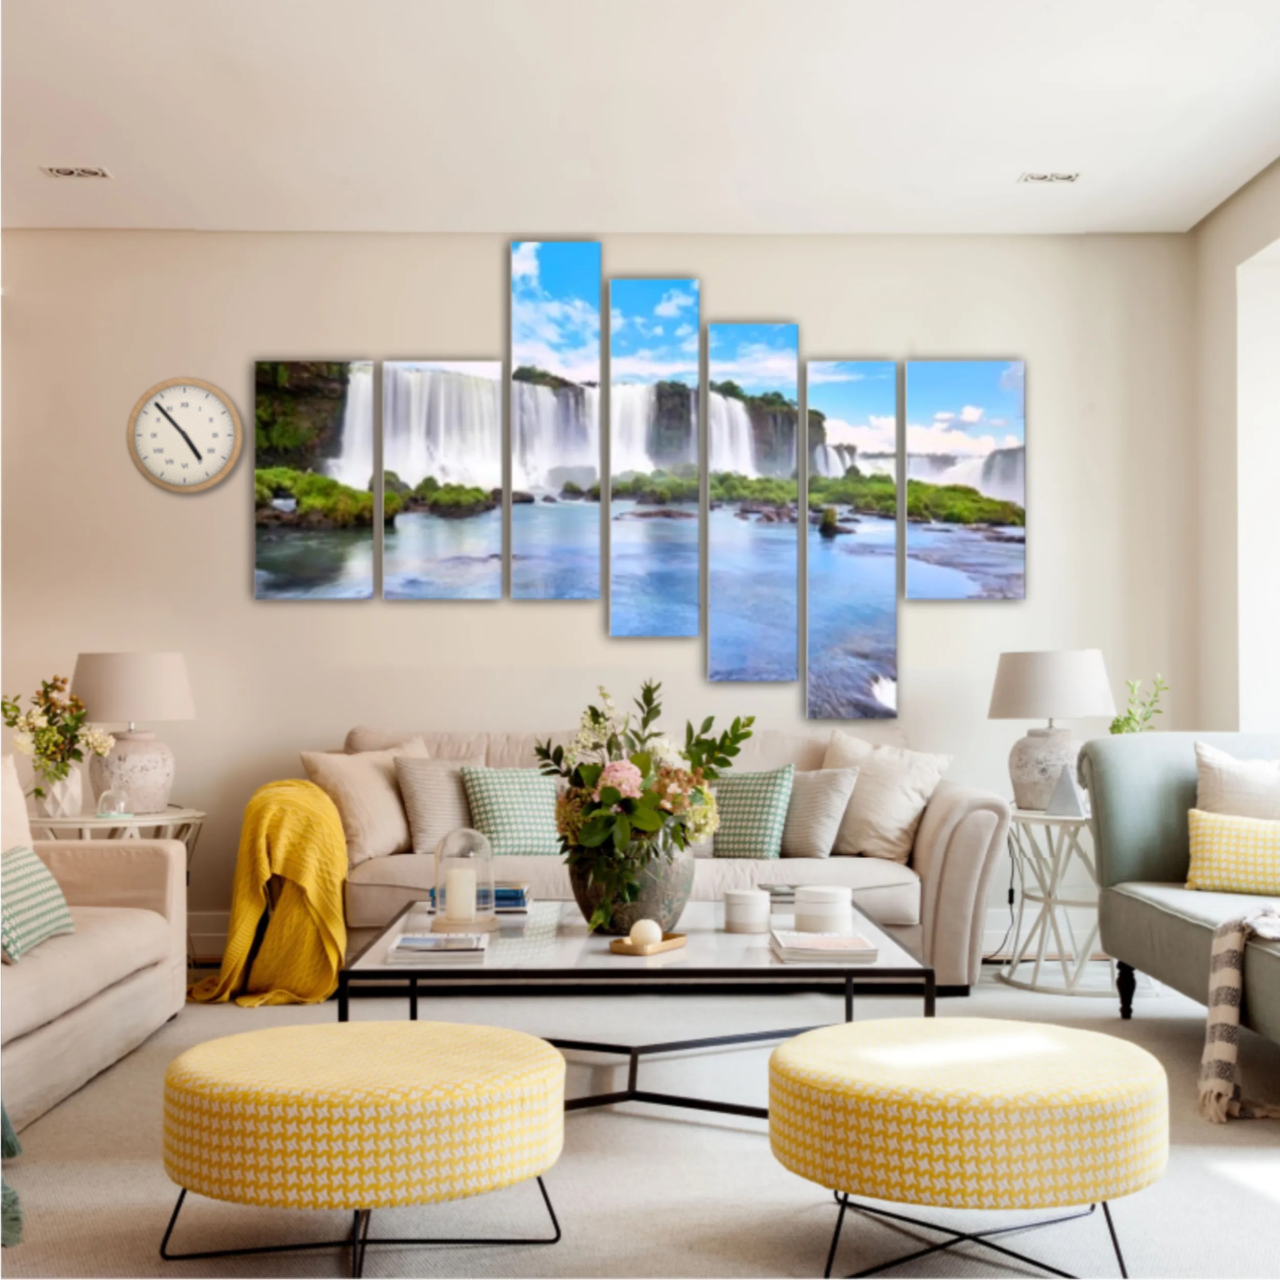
4:53
